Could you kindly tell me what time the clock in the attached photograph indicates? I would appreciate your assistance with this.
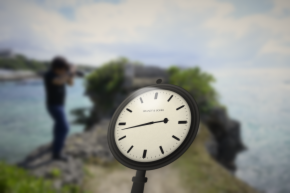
2:43
